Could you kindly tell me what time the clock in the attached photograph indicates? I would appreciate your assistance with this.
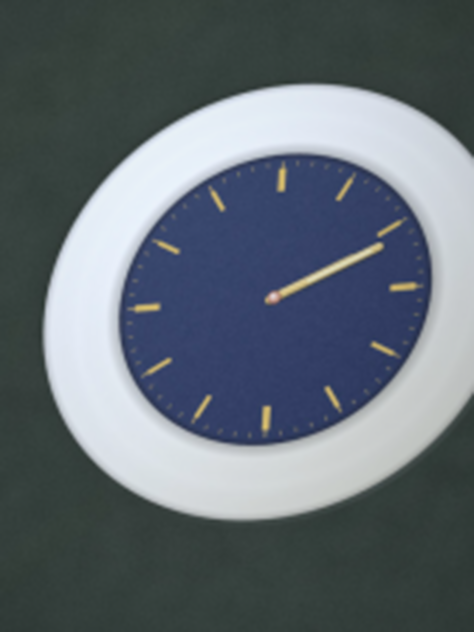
2:11
